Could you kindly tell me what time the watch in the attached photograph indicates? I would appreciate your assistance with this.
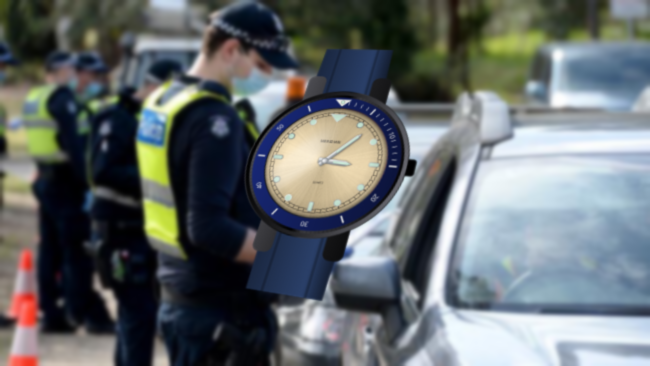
3:07
